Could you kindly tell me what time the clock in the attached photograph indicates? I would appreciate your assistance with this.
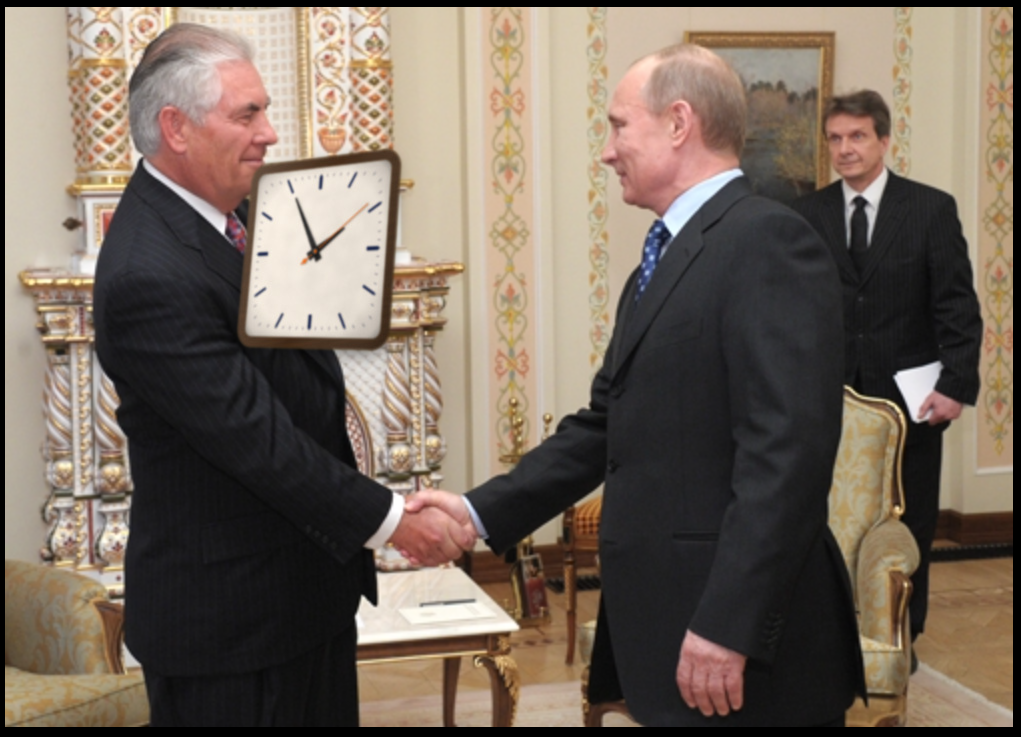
1:55:09
